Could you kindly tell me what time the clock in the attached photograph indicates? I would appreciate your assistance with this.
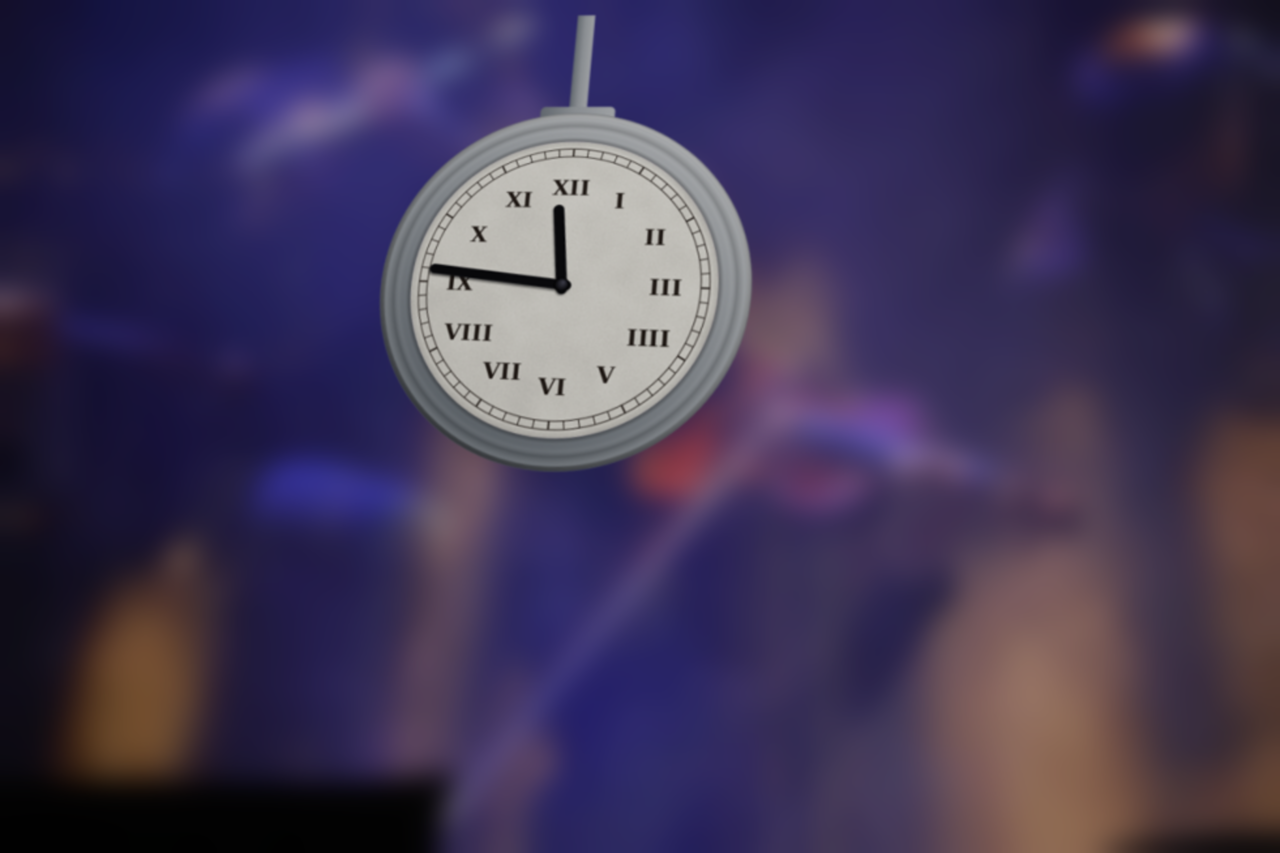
11:46
